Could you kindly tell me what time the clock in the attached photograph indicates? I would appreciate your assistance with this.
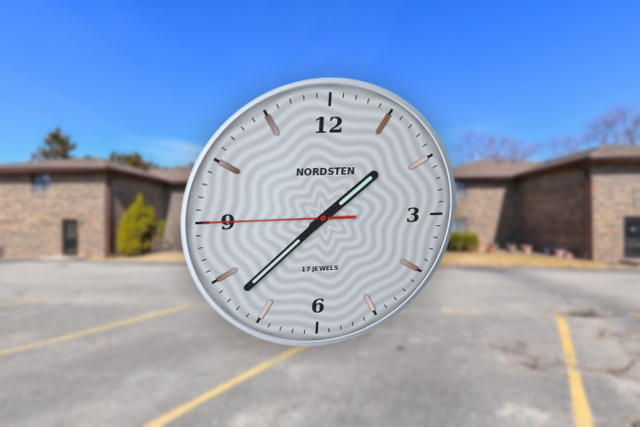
1:37:45
